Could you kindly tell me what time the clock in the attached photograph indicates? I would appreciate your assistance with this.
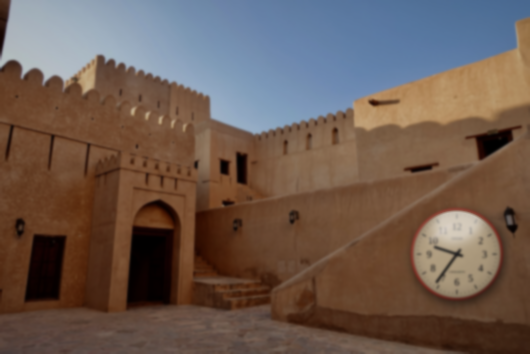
9:36
